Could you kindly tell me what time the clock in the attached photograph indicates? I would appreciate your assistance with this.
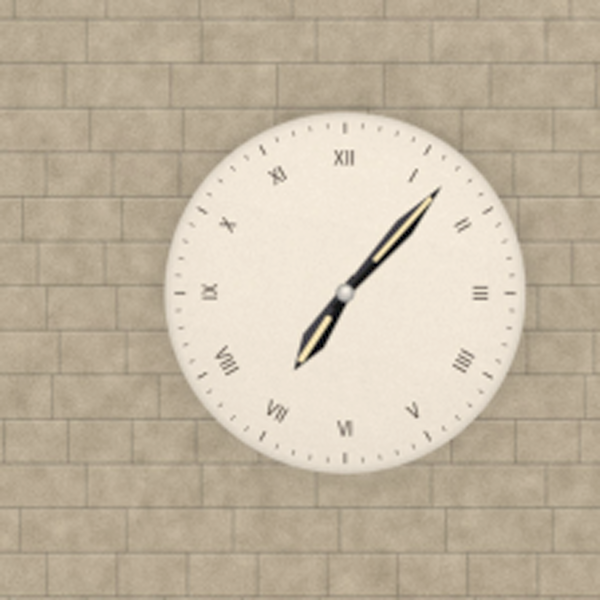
7:07
